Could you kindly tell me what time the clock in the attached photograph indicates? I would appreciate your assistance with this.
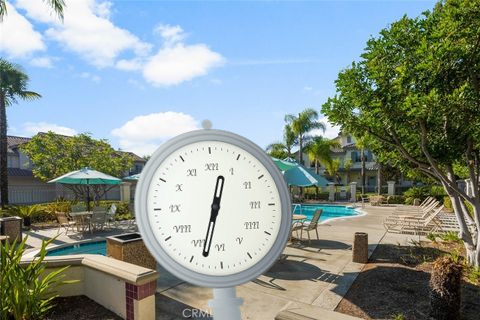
12:33
